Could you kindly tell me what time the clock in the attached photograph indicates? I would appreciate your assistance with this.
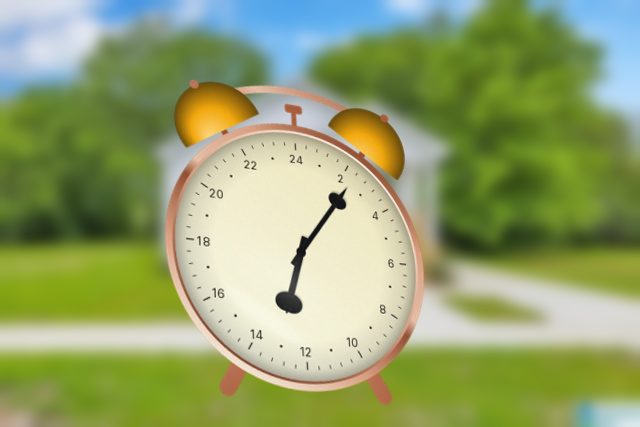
13:06
